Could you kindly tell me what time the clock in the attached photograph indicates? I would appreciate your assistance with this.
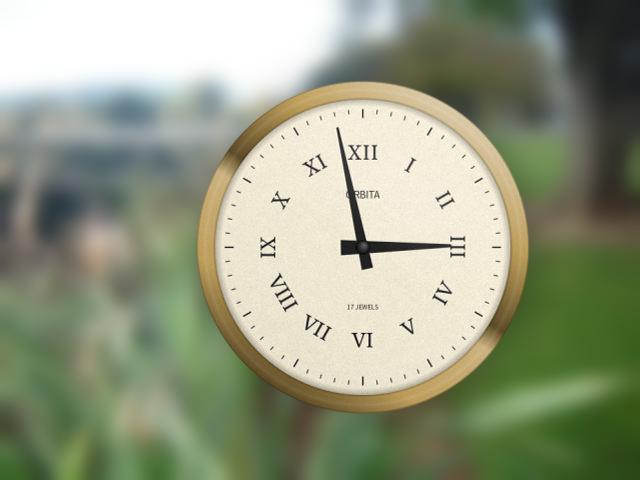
2:58
